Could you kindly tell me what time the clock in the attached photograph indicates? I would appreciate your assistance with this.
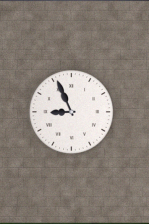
8:56
